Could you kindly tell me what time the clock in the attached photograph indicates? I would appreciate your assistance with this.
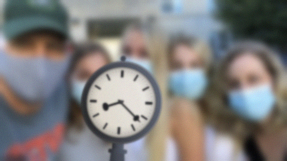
8:22
